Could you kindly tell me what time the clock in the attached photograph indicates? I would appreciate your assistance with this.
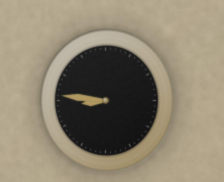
8:46
